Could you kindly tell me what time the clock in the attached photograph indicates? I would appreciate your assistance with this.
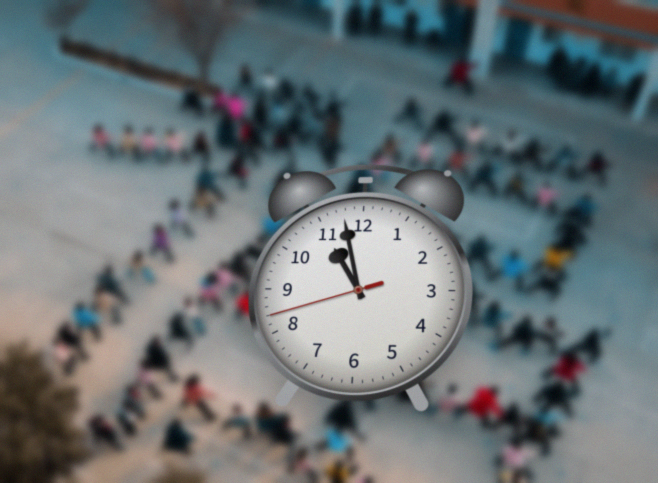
10:57:42
